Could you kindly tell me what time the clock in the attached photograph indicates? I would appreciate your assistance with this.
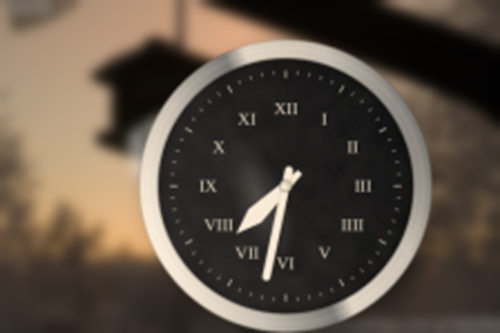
7:32
